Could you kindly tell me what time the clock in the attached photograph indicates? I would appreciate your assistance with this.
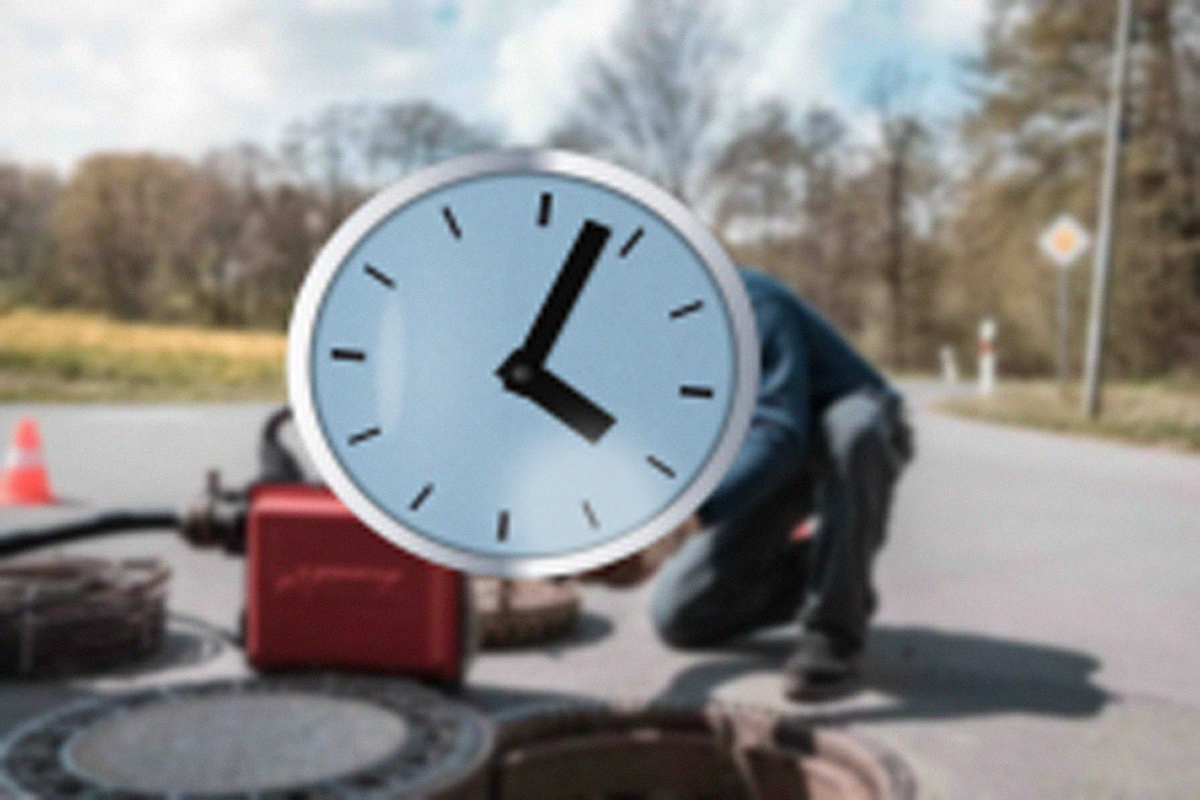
4:03
